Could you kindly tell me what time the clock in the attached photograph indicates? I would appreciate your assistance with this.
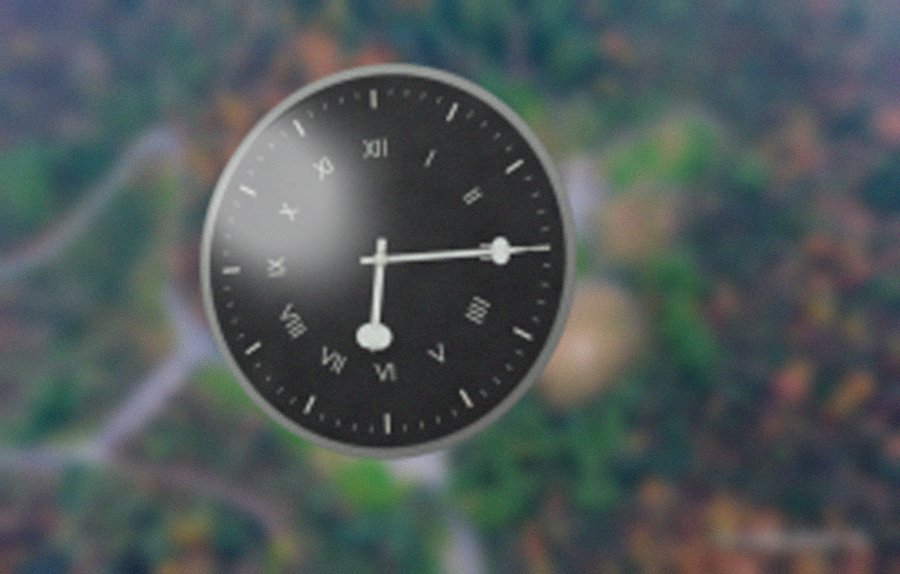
6:15
